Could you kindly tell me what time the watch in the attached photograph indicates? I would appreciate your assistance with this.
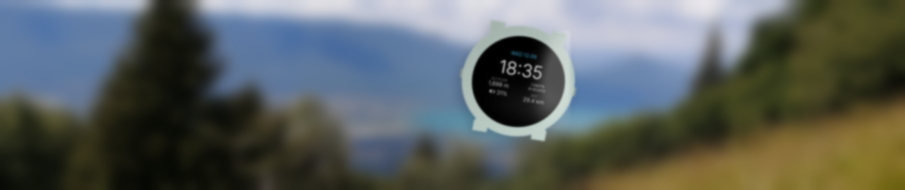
18:35
